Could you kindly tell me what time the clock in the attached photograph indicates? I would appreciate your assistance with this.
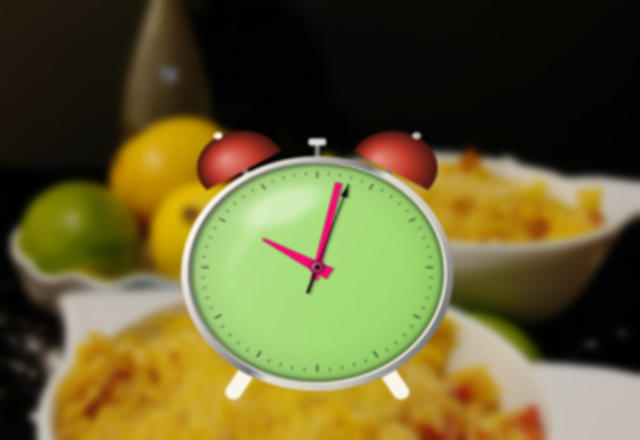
10:02:03
